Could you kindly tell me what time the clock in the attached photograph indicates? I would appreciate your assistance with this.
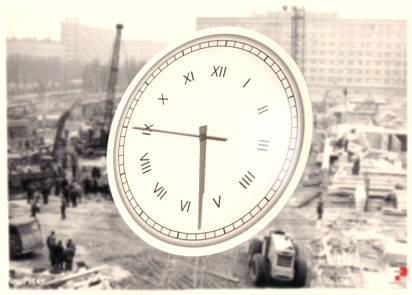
5:27:45
